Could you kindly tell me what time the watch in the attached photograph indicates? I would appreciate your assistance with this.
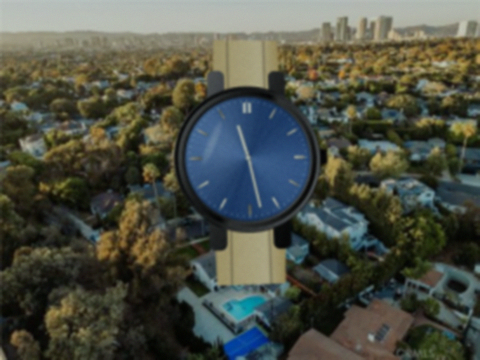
11:28
